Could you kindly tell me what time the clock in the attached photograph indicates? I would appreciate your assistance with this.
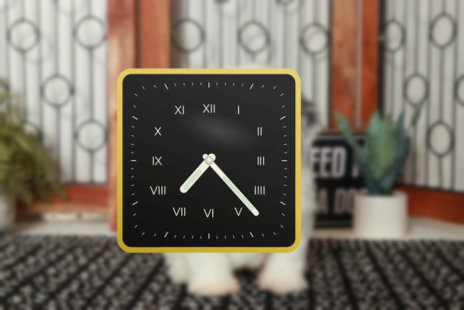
7:23
